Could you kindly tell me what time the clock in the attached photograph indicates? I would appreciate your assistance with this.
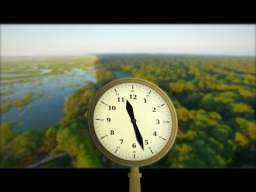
11:27
